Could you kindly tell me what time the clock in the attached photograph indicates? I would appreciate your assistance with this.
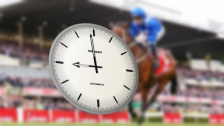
8:59
